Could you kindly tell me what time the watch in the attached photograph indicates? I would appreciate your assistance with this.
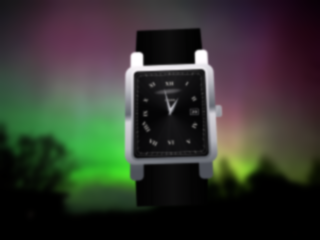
12:58
